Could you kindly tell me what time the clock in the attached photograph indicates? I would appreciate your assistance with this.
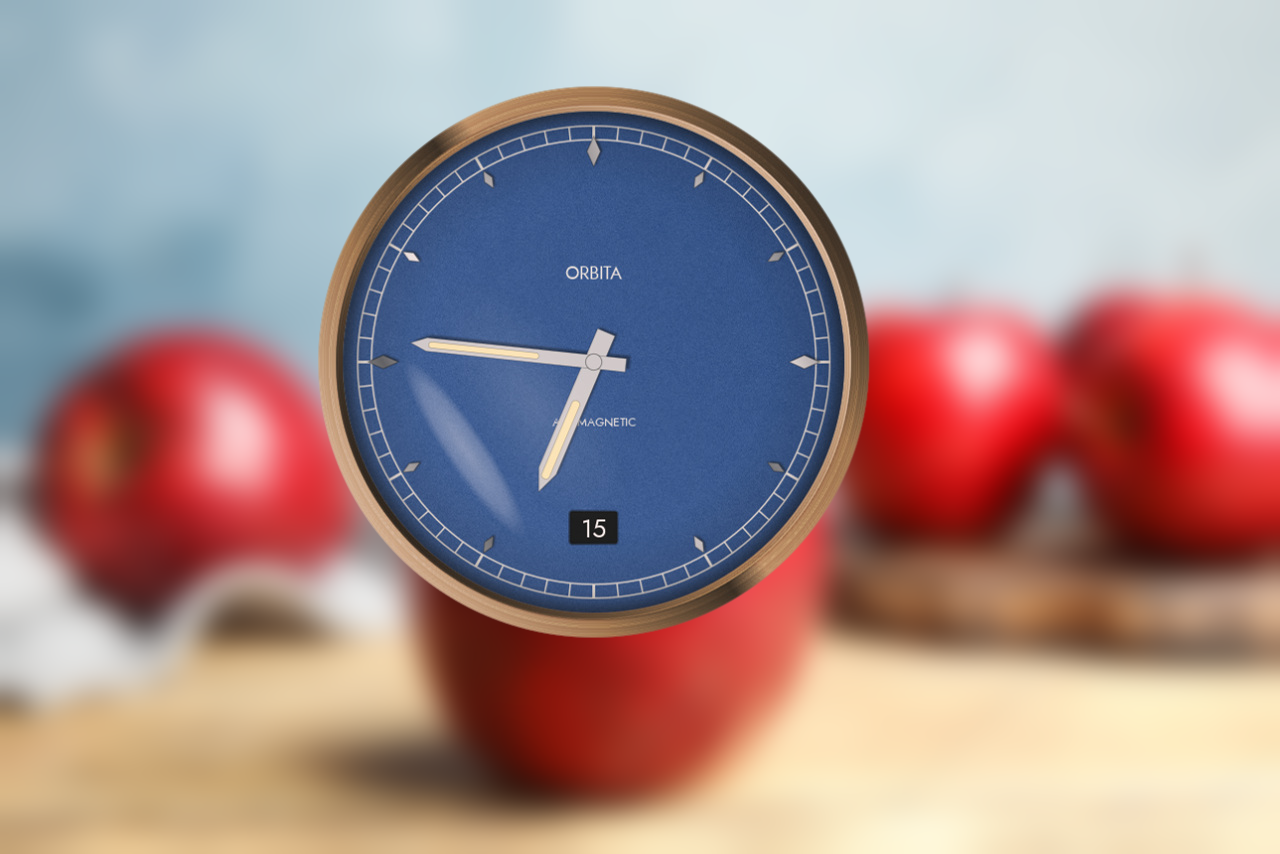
6:46
